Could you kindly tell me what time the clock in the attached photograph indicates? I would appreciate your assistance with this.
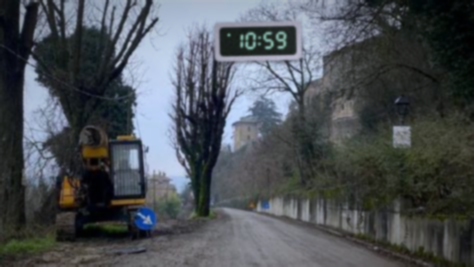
10:59
